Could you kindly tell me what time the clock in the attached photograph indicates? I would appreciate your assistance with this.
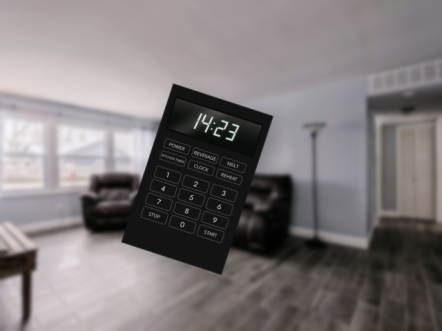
14:23
